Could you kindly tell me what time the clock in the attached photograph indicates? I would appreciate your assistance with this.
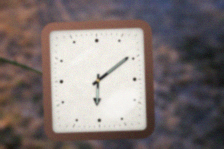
6:09
